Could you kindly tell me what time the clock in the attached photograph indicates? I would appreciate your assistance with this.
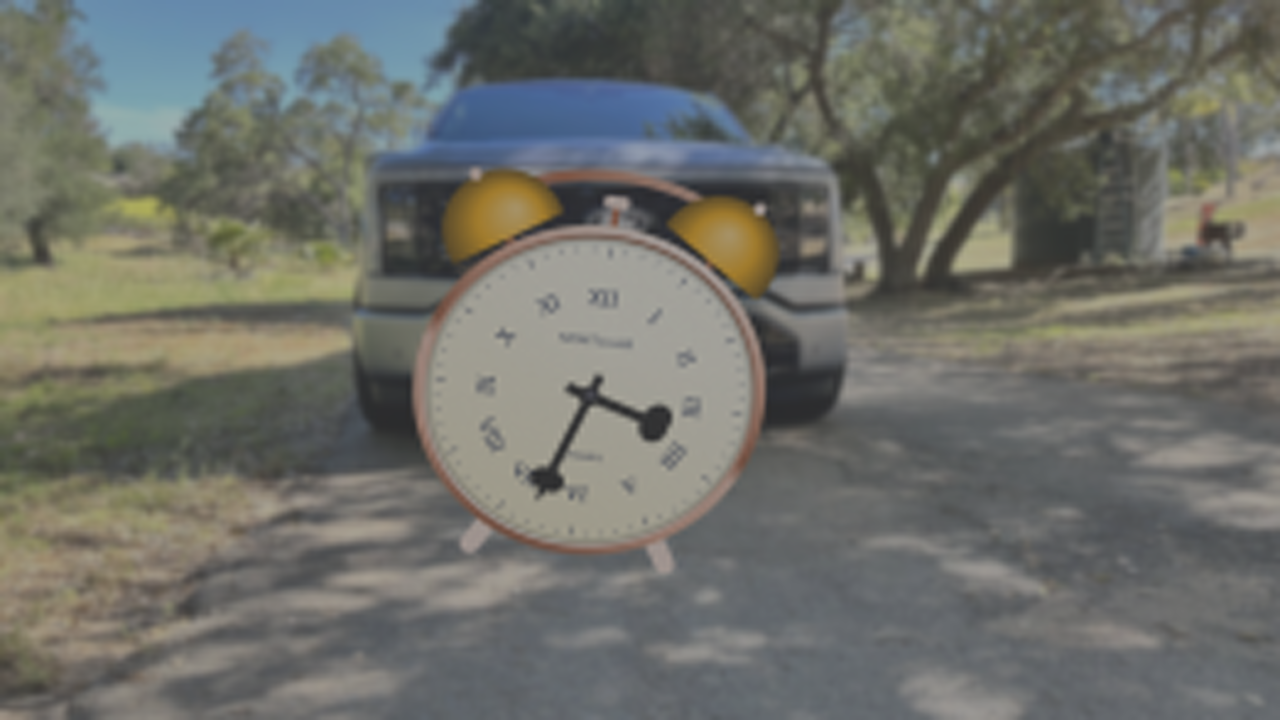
3:33
